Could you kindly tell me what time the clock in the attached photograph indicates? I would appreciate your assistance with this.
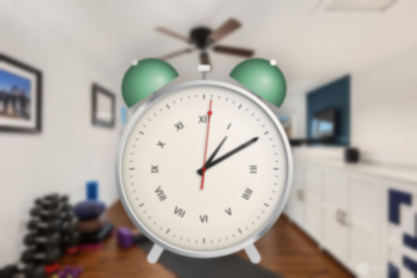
1:10:01
